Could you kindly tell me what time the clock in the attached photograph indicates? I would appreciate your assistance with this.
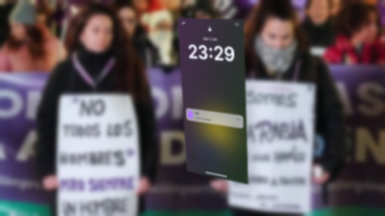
23:29
